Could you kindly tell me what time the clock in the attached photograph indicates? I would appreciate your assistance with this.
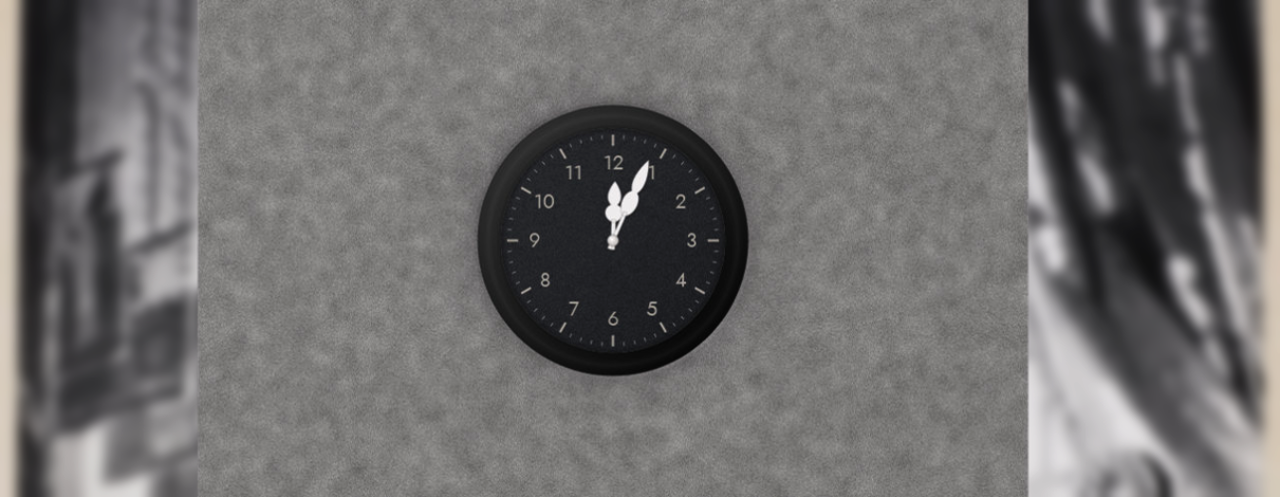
12:04
